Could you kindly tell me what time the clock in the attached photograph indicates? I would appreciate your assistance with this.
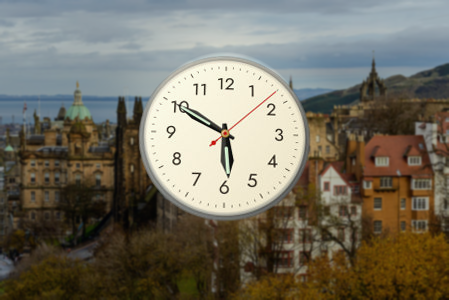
5:50:08
